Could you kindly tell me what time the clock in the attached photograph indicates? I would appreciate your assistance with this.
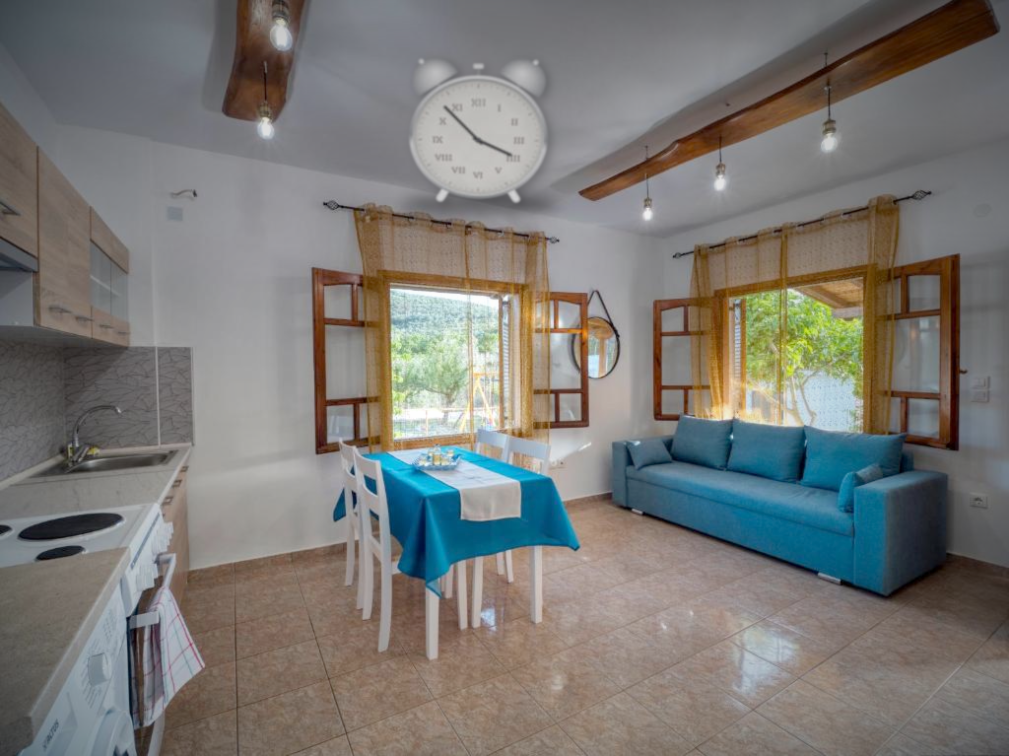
3:53
